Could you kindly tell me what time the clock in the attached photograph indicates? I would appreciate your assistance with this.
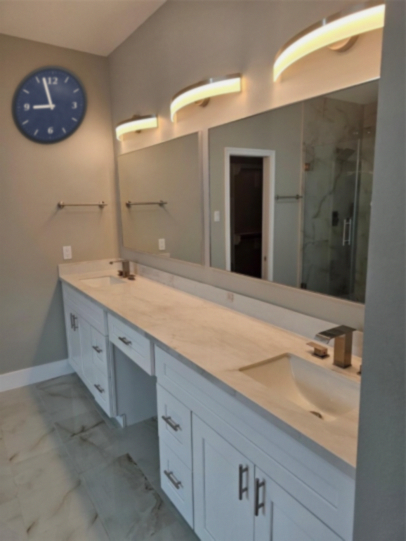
8:57
